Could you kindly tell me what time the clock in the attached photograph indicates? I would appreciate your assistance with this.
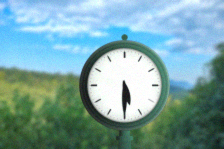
5:30
